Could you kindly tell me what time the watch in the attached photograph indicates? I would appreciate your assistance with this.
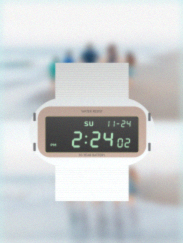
2:24:02
